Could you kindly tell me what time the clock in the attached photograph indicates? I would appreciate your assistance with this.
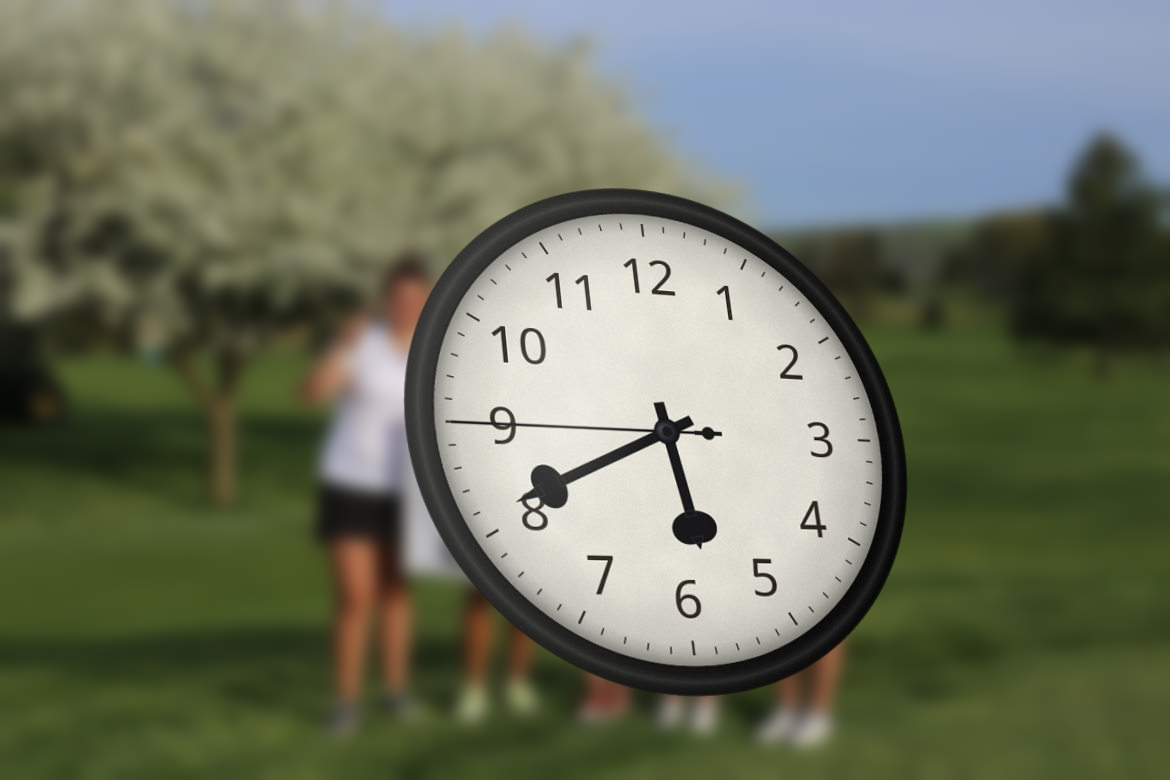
5:40:45
